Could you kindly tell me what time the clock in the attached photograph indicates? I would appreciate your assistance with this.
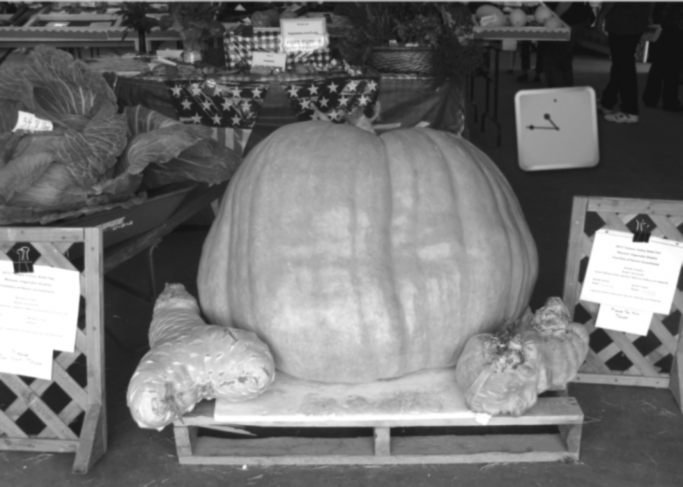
10:46
